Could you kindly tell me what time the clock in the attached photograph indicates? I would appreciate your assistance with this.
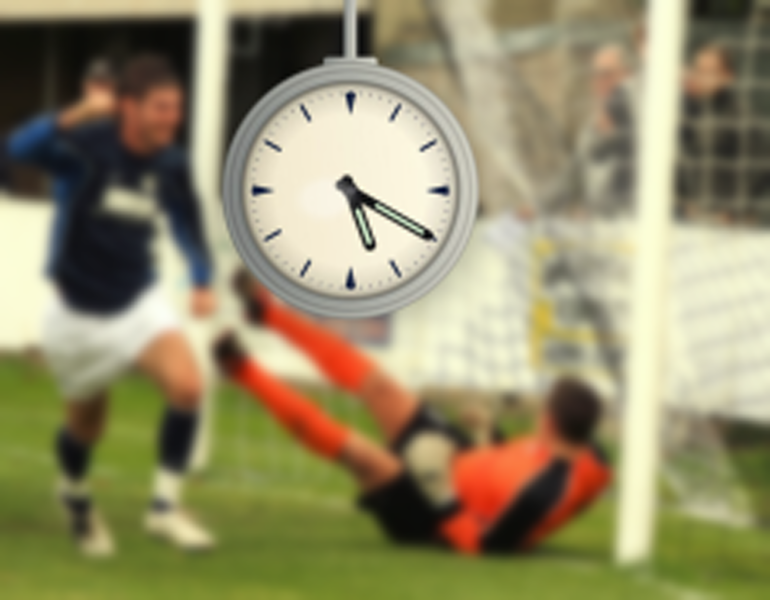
5:20
